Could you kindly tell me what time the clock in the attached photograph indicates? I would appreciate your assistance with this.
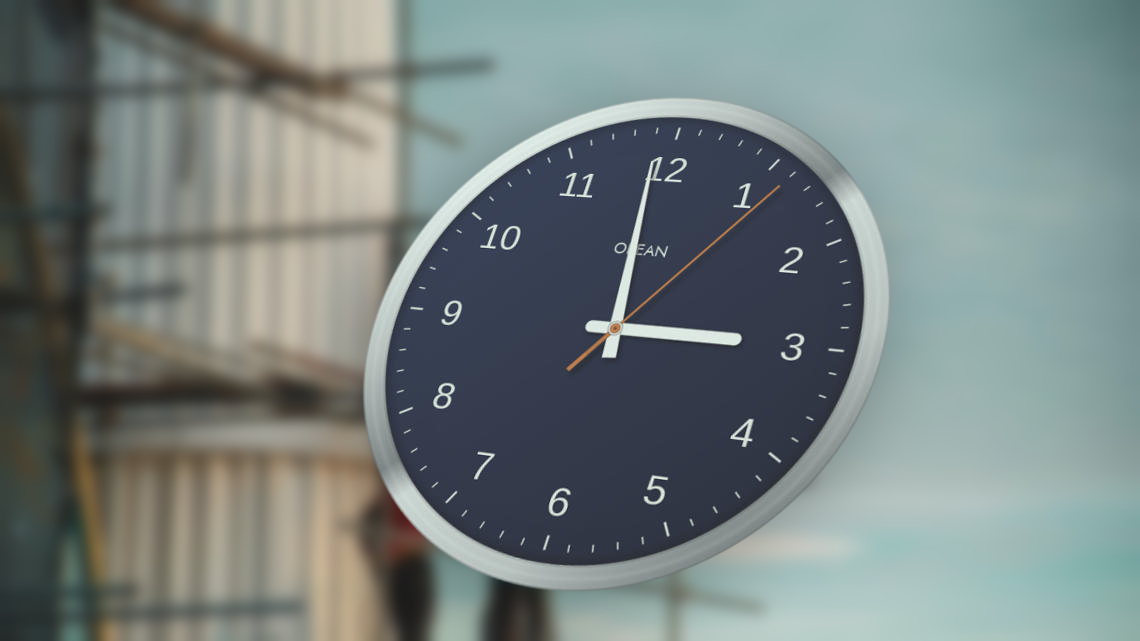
2:59:06
